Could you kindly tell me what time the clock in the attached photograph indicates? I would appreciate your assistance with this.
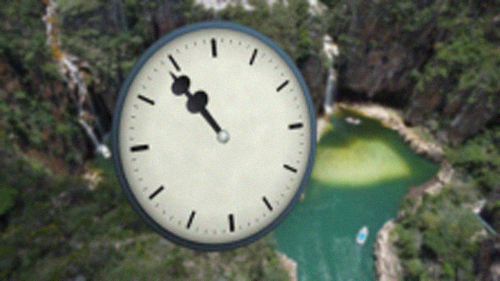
10:54
